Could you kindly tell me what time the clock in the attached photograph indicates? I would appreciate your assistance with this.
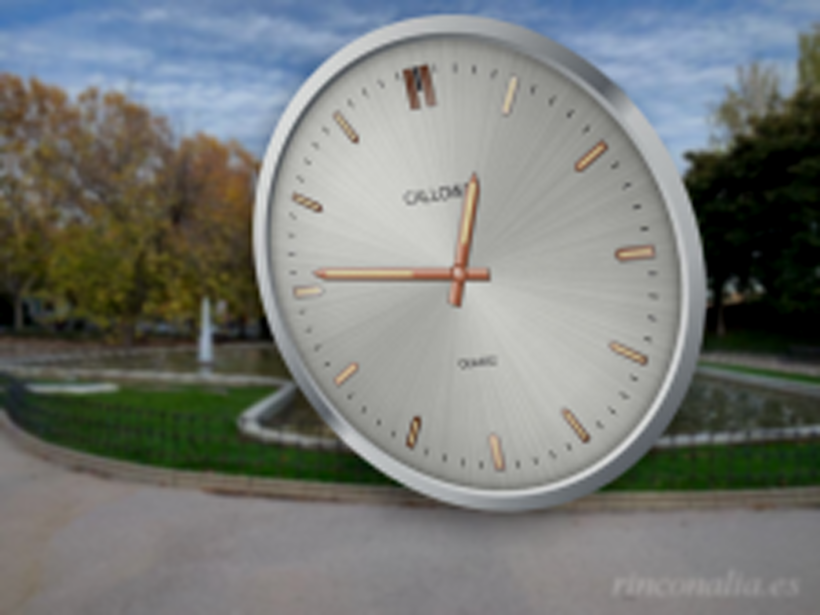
12:46
